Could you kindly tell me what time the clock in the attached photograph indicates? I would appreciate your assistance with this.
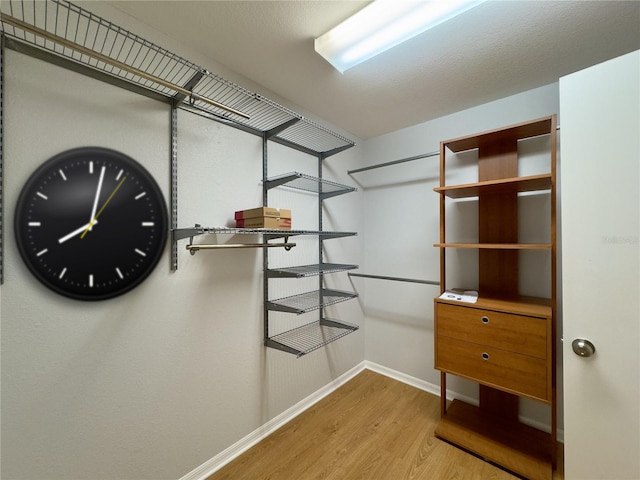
8:02:06
